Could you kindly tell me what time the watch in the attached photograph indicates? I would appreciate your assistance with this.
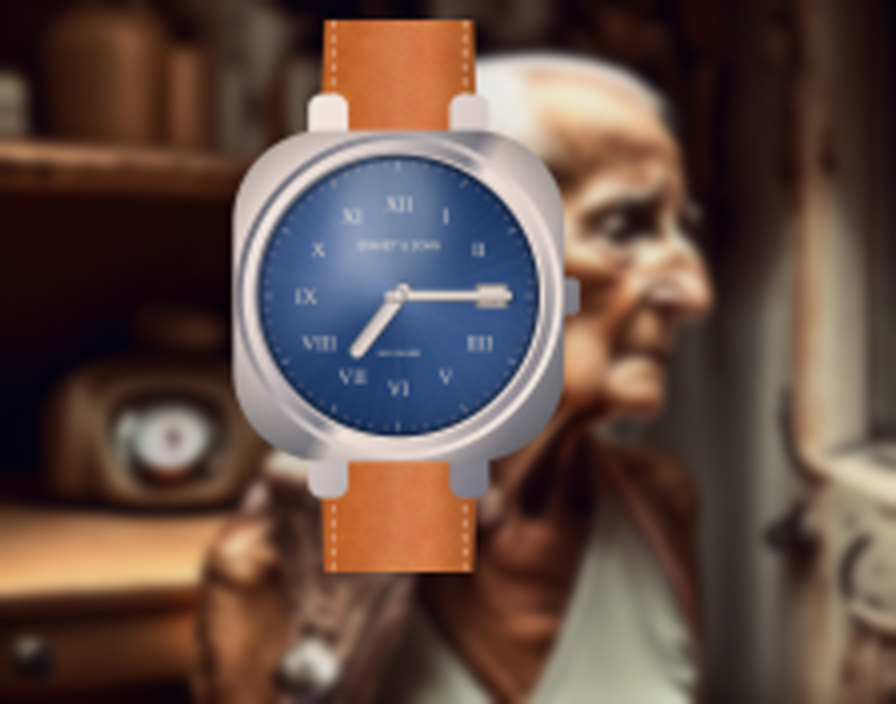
7:15
